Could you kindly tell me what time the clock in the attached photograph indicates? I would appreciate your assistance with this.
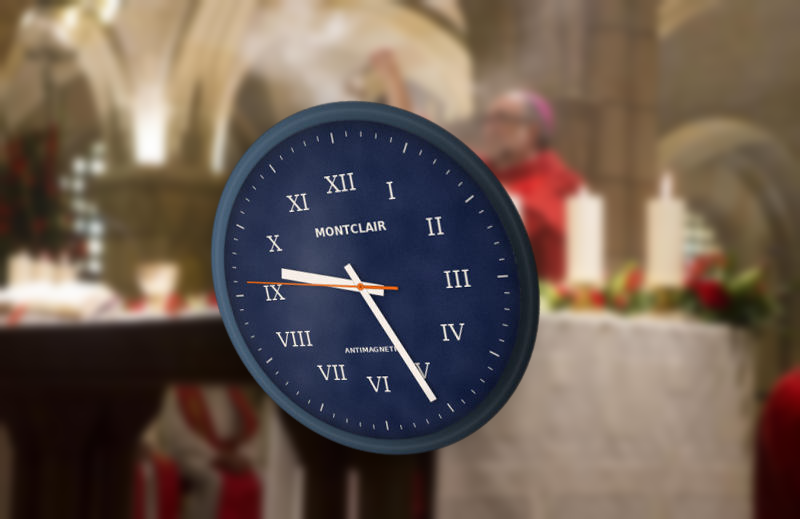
9:25:46
